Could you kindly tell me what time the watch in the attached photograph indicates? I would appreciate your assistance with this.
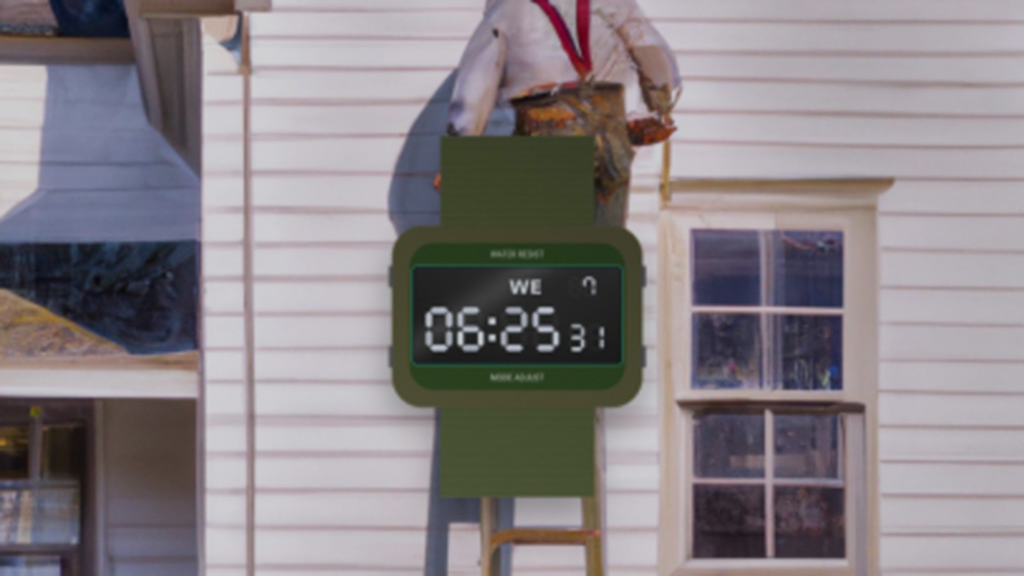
6:25:31
